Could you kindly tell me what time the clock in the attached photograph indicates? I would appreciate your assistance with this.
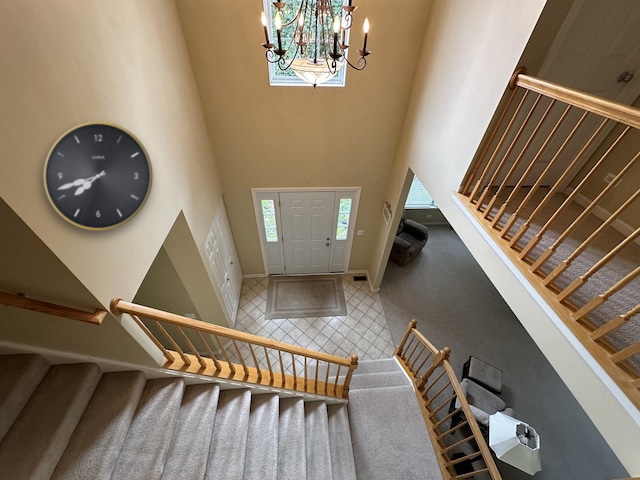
7:42
